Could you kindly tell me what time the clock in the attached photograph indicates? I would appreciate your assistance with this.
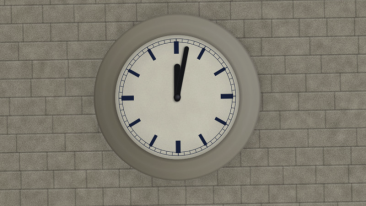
12:02
